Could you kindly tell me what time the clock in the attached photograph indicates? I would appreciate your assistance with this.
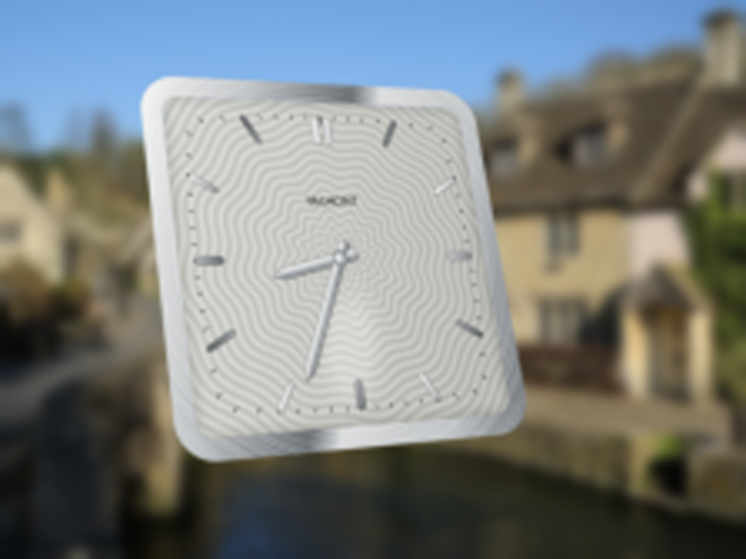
8:34
